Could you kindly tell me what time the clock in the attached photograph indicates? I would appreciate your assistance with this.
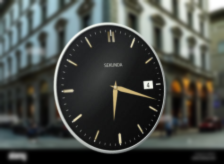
6:18
